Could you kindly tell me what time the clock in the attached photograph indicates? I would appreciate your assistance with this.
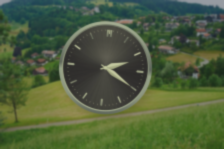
2:20
